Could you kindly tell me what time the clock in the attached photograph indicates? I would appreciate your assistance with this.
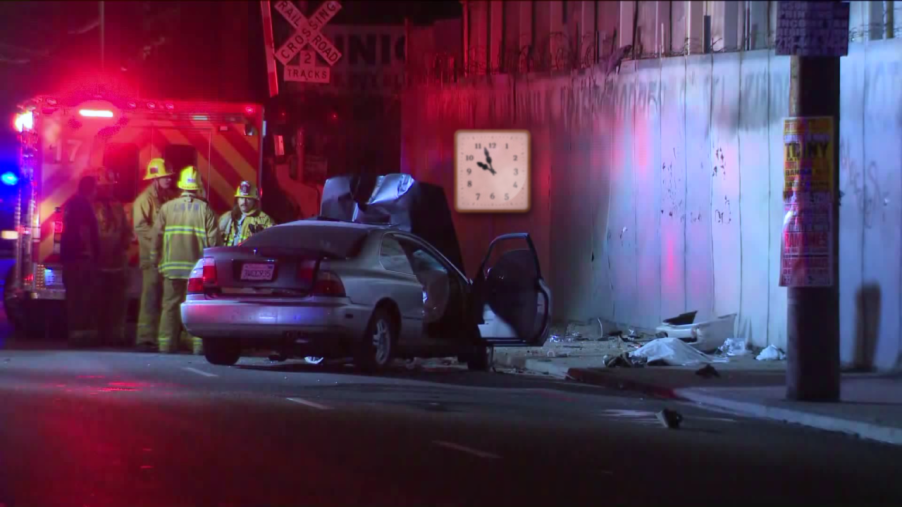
9:57
